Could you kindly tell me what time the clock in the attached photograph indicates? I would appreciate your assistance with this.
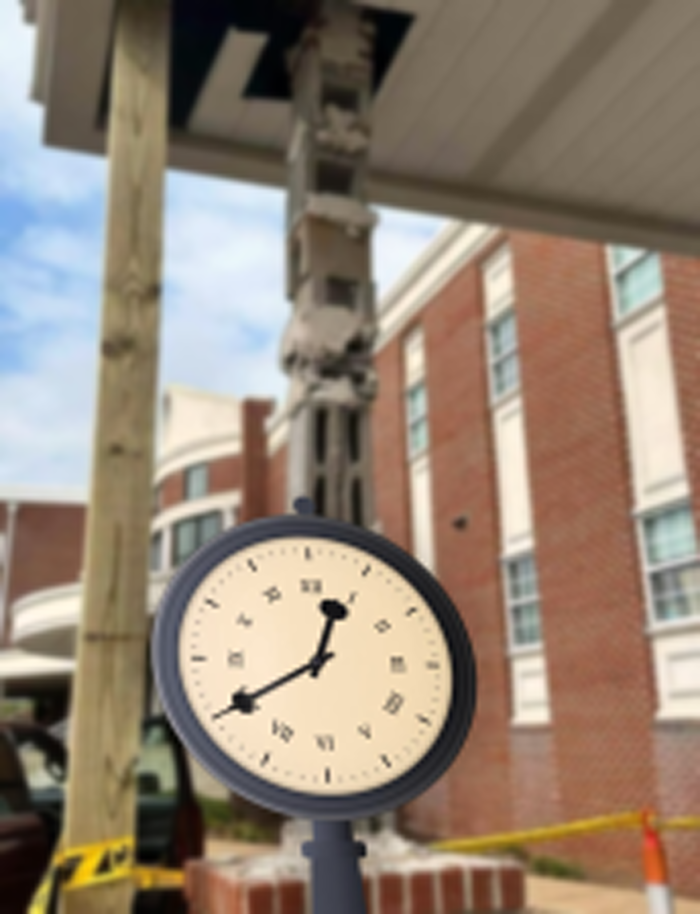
12:40
